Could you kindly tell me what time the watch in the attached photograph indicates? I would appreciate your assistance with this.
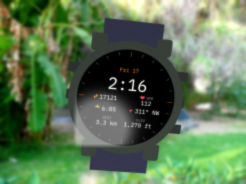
2:16
